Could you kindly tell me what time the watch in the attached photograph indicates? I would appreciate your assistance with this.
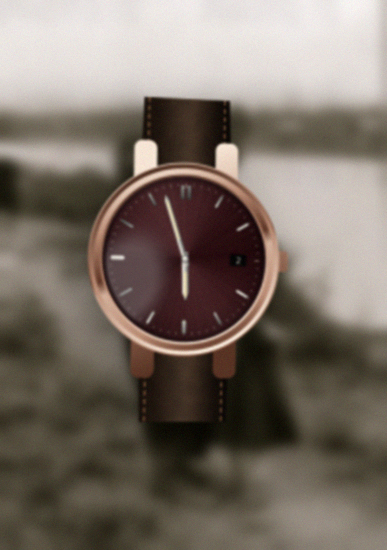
5:57
